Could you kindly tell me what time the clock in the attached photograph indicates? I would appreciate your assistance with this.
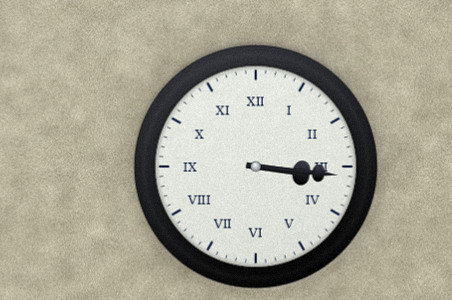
3:16
